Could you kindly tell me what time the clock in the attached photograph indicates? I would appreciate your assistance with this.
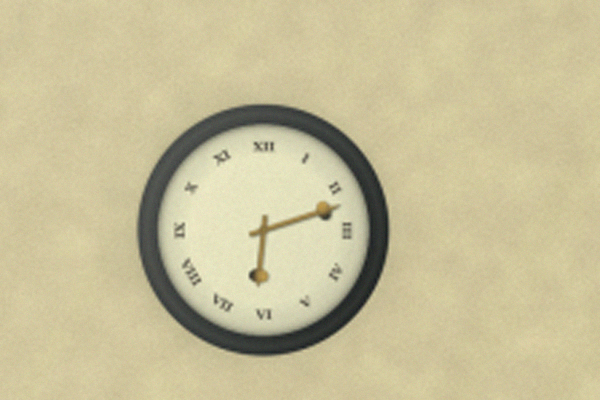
6:12
